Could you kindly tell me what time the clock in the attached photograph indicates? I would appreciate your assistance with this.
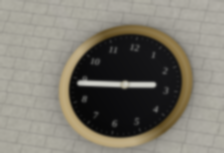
2:44
